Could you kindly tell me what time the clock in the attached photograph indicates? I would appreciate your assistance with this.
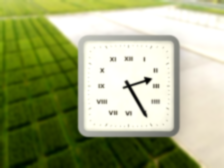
2:25
